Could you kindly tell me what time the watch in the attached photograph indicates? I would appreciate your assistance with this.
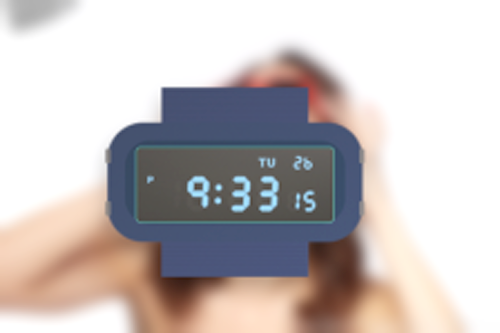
9:33:15
